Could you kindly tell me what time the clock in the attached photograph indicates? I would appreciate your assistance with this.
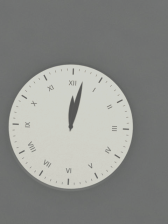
12:02
